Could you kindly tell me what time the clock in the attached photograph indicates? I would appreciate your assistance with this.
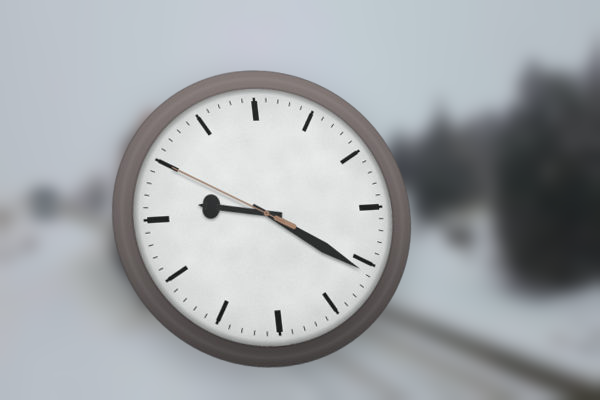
9:20:50
